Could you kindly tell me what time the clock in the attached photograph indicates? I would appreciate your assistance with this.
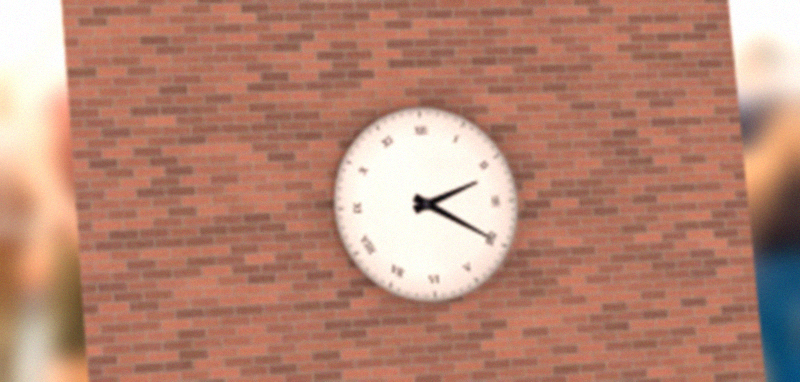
2:20
